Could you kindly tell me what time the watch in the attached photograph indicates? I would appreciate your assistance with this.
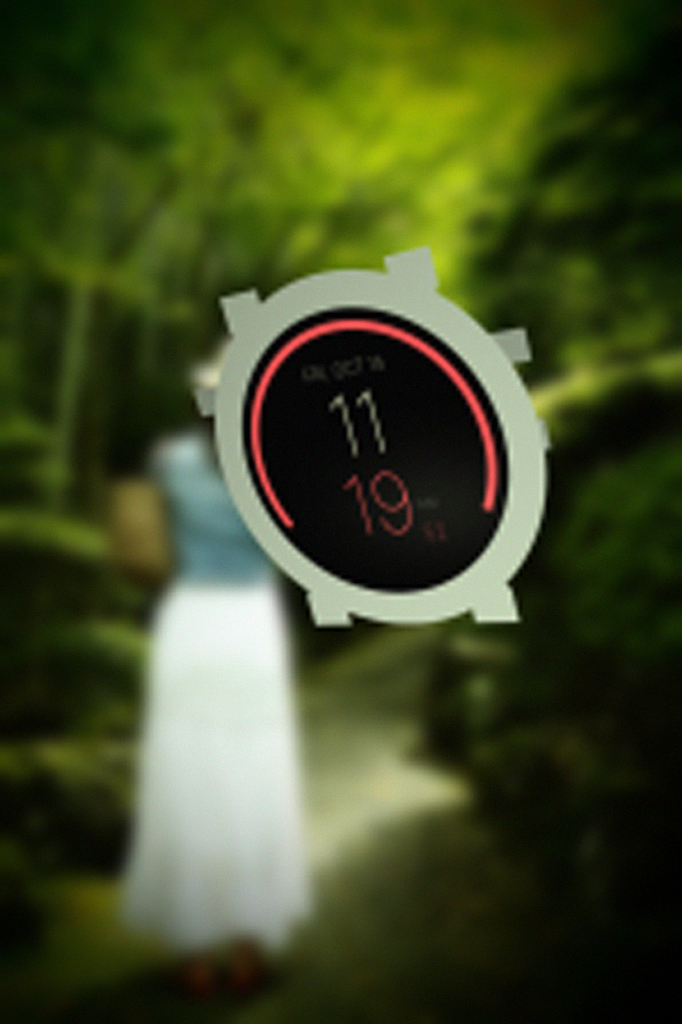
11:19
